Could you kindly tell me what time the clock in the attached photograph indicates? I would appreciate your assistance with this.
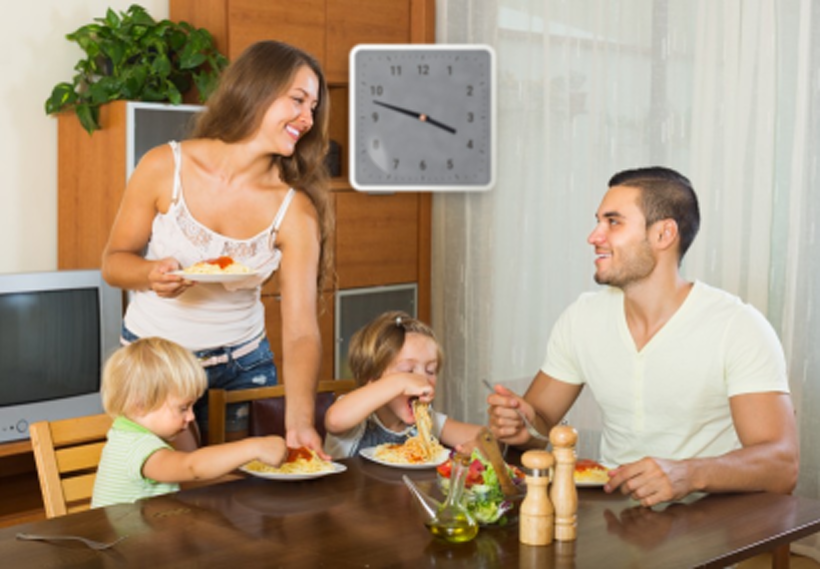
3:48
